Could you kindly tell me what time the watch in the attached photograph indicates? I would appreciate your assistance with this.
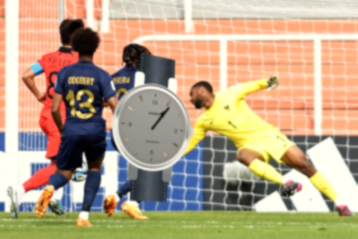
1:06
